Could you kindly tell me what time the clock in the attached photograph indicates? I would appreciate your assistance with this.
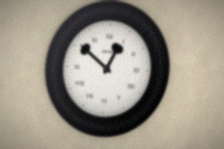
12:51
